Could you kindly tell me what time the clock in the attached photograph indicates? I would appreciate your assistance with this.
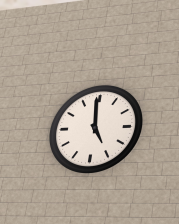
4:59
